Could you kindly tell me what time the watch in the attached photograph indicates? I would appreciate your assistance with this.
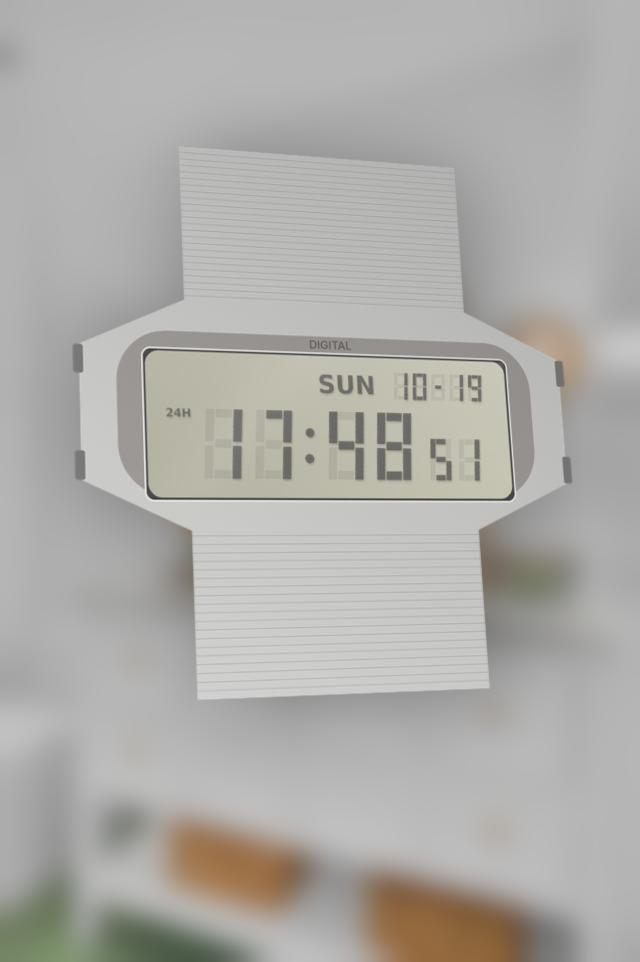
17:48:51
